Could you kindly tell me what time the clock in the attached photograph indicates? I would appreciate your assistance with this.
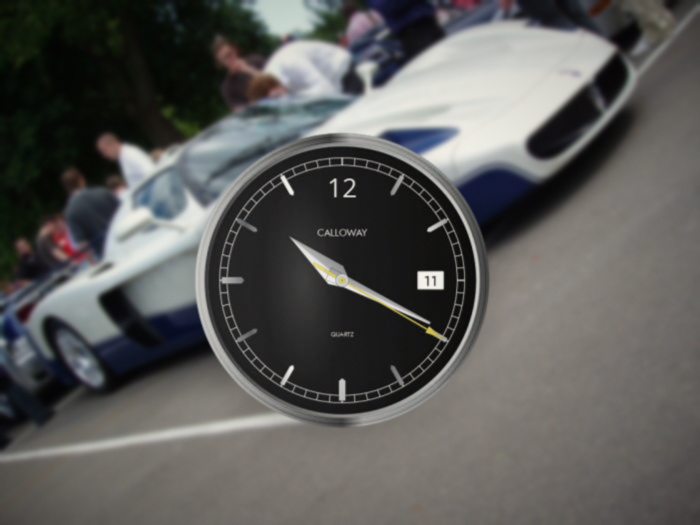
10:19:20
